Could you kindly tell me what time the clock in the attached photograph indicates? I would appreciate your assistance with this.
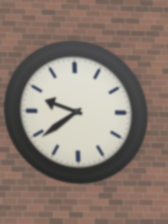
9:39
